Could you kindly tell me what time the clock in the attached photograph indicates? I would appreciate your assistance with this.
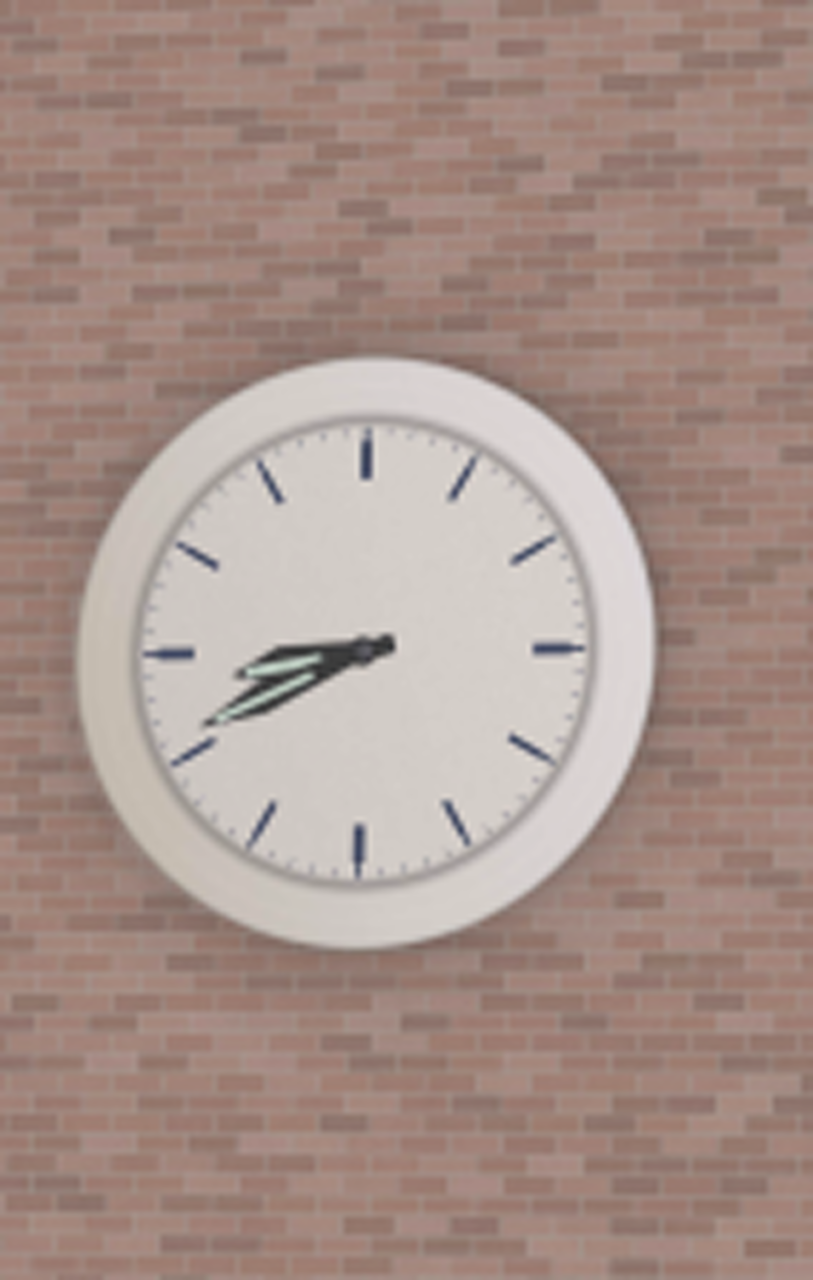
8:41
